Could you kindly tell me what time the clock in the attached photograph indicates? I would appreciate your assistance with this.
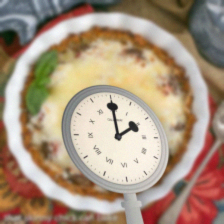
2:00
